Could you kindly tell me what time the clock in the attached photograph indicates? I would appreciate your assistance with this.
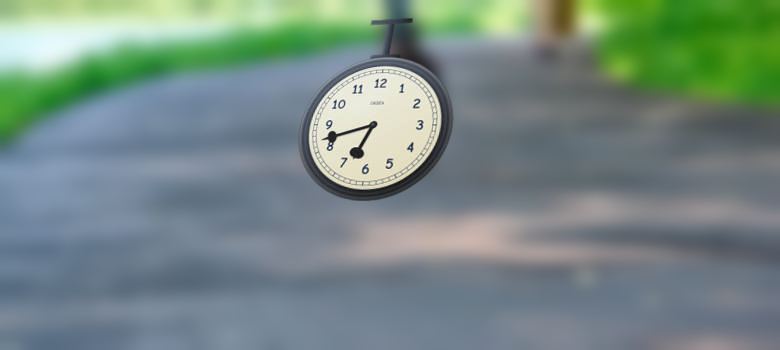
6:42
